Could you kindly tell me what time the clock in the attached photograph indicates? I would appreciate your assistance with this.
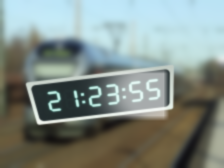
21:23:55
